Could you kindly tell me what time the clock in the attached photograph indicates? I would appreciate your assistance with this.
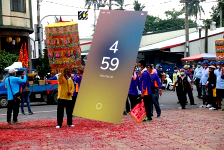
4:59
